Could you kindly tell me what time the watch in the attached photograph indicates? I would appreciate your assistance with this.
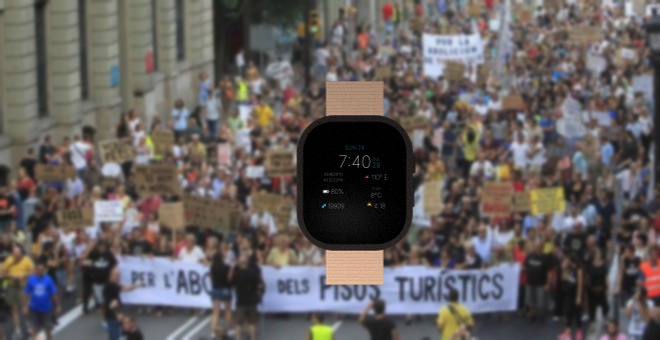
7:40
